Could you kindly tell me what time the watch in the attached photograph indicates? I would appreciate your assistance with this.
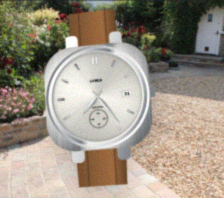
7:24
